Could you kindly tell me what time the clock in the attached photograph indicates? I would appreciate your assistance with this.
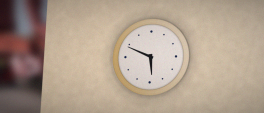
5:49
